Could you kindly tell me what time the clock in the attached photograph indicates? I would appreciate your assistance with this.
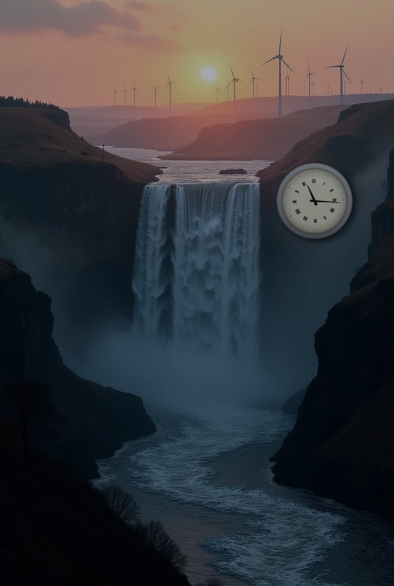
11:16
